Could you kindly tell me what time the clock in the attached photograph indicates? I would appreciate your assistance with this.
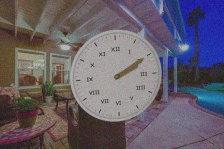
2:10
